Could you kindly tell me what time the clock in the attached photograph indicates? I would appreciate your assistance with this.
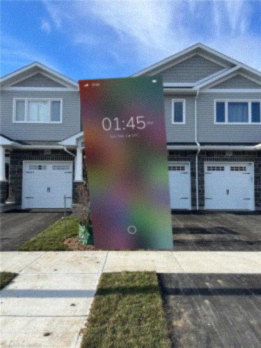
1:45
